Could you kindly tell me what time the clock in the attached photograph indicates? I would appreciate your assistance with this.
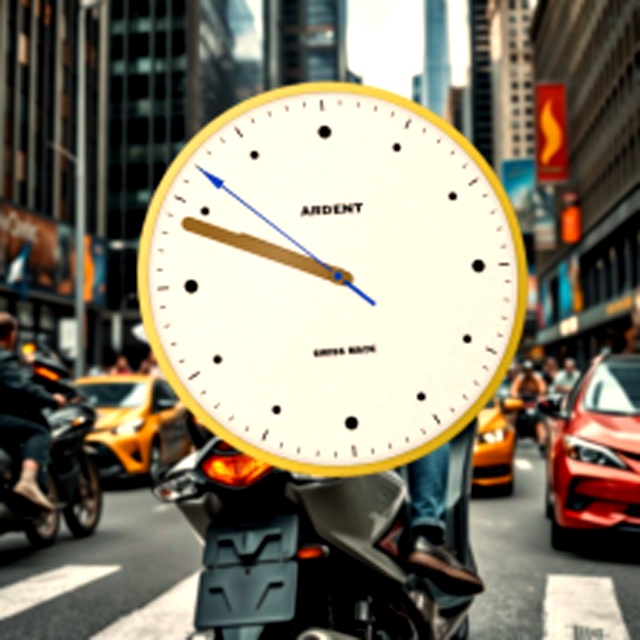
9:48:52
